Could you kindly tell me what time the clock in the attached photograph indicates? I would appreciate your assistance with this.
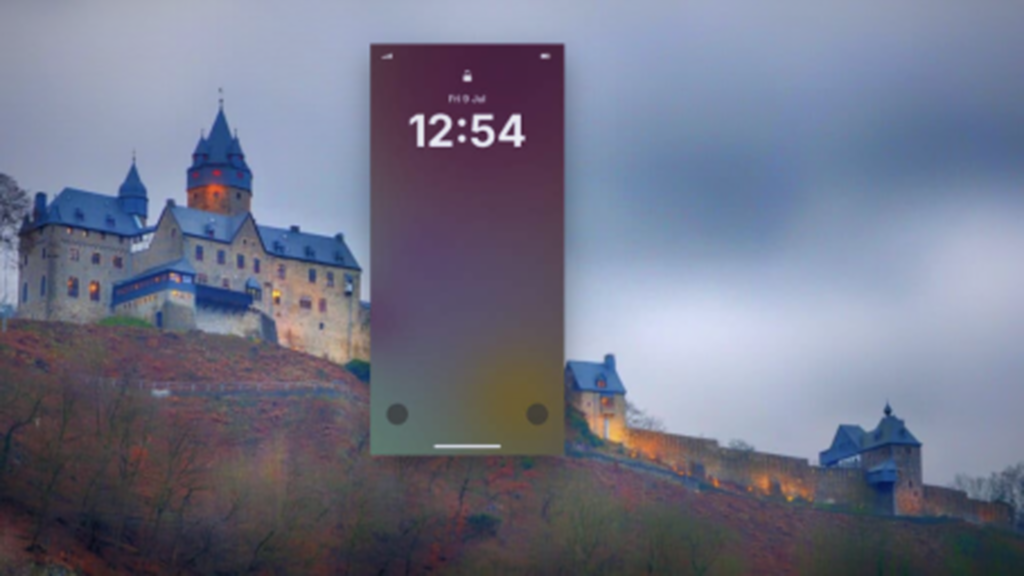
12:54
